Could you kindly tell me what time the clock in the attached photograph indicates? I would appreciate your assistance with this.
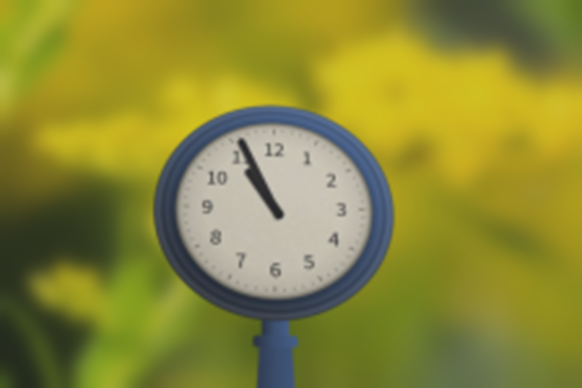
10:56
